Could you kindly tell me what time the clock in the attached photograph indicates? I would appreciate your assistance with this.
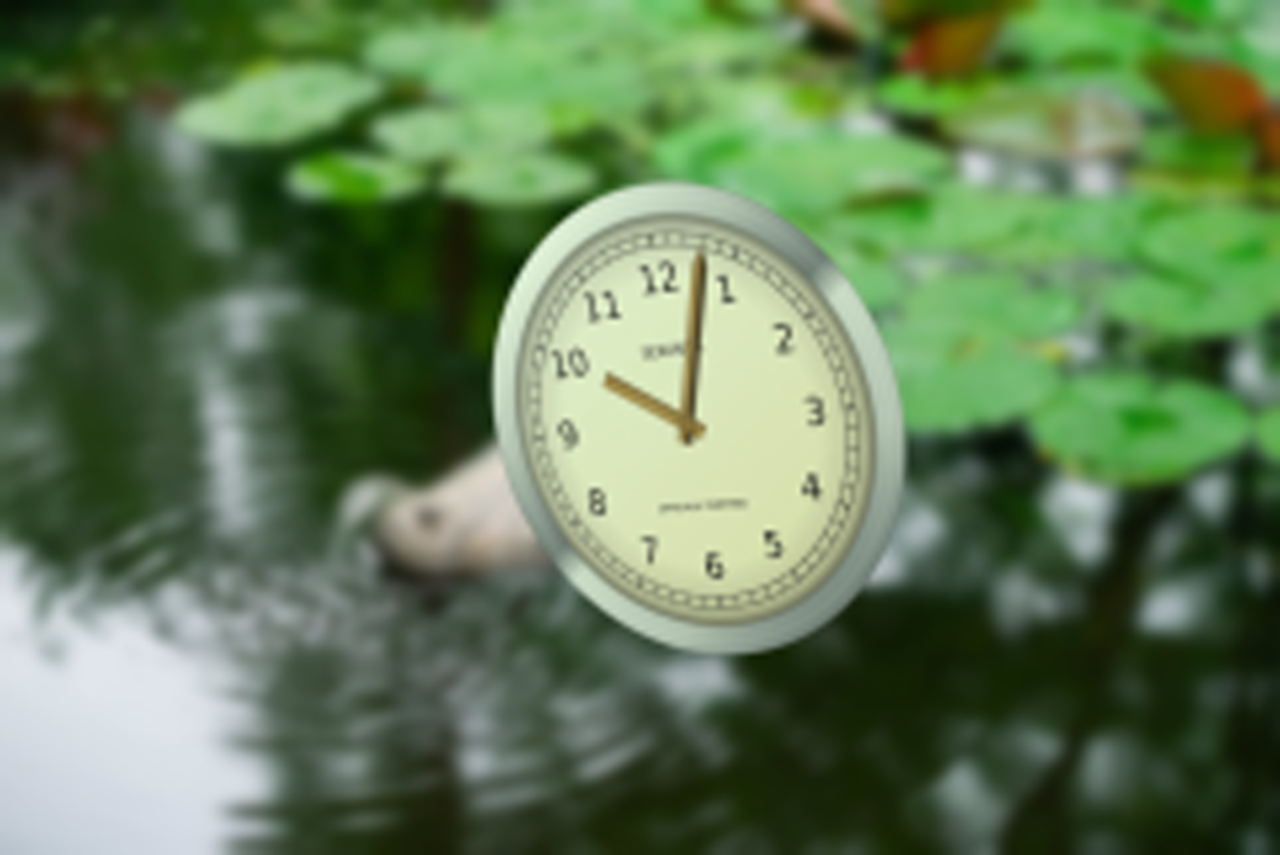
10:03
